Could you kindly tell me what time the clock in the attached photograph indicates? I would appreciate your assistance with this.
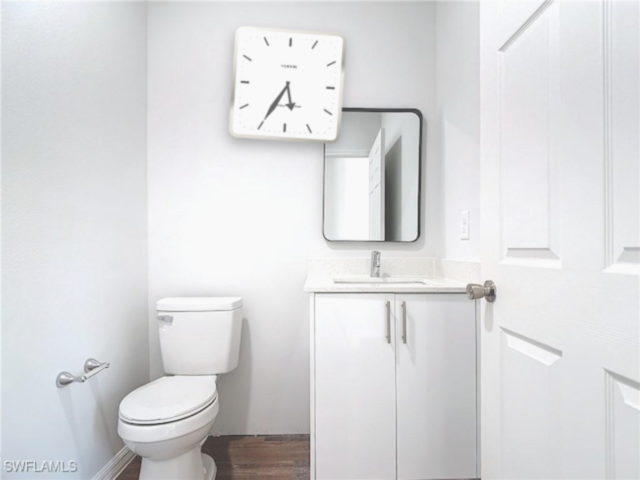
5:35
